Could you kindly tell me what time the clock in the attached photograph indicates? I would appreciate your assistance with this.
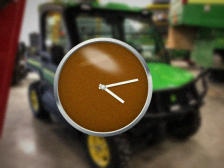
4:13
